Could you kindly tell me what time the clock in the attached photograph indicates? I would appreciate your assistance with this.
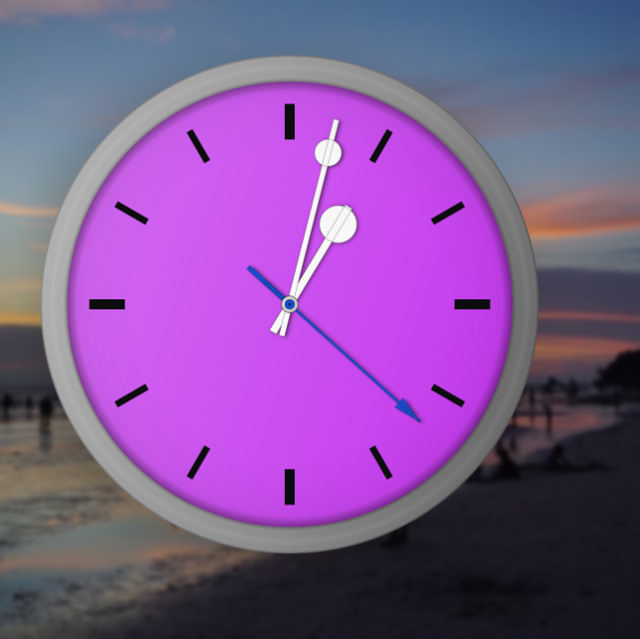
1:02:22
